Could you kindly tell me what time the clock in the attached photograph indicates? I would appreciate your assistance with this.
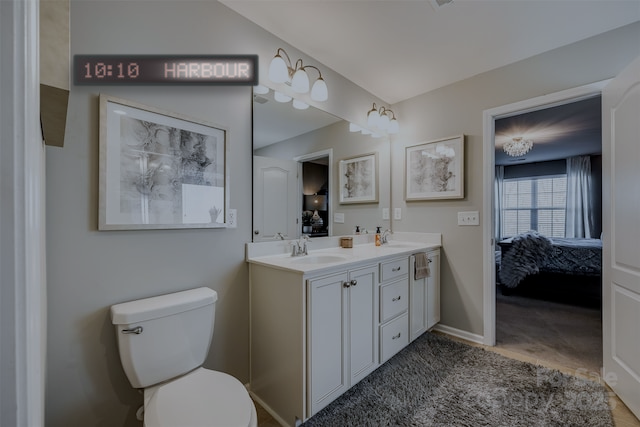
10:10
